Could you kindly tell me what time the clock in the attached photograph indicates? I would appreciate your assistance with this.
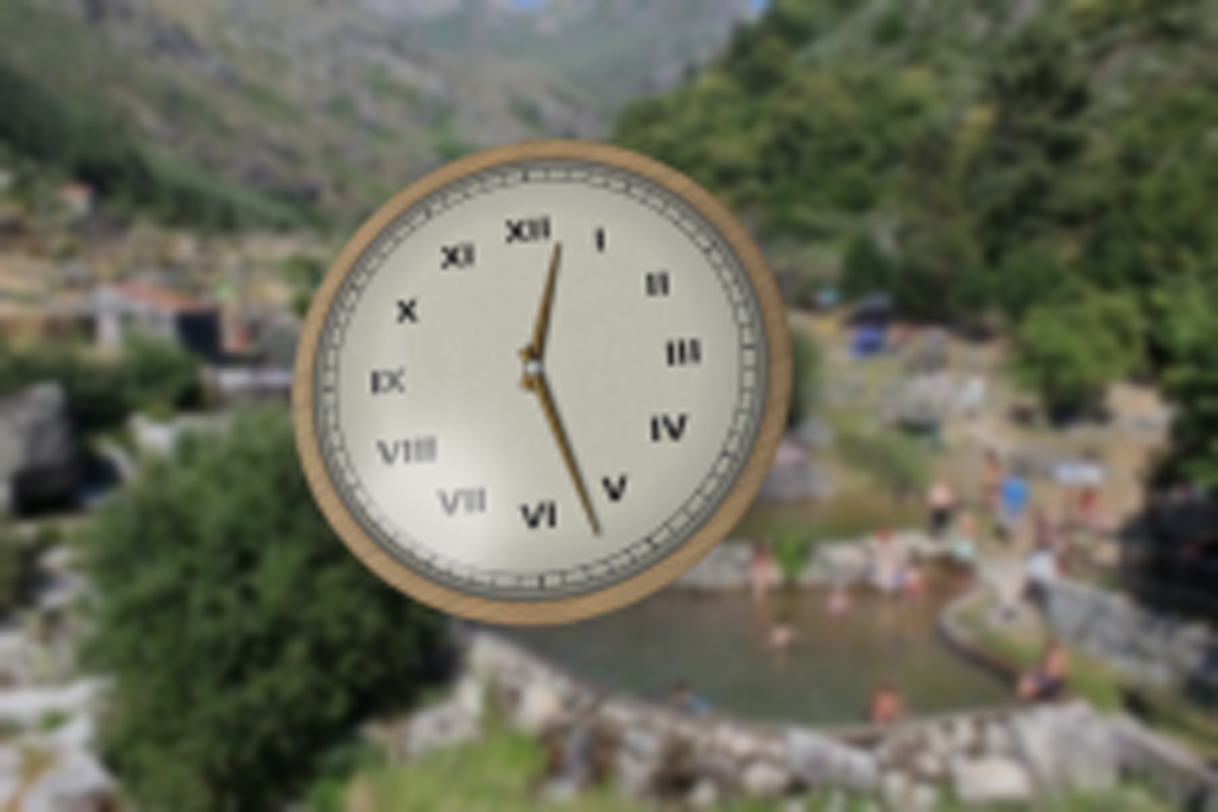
12:27
